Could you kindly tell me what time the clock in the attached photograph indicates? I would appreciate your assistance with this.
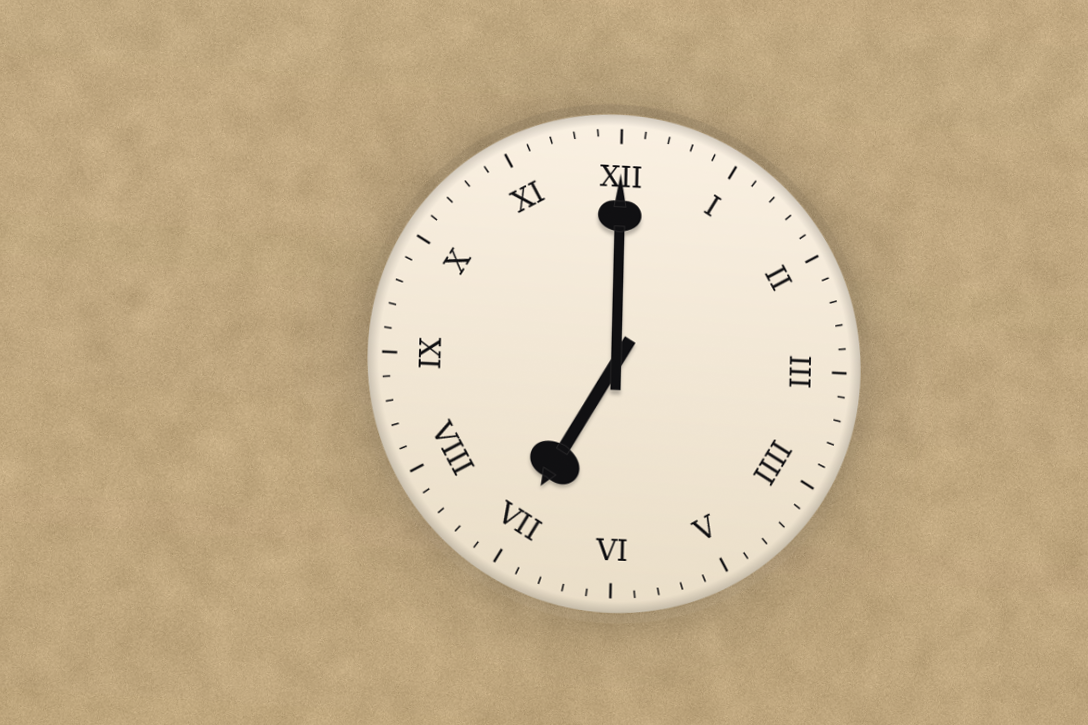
7:00
